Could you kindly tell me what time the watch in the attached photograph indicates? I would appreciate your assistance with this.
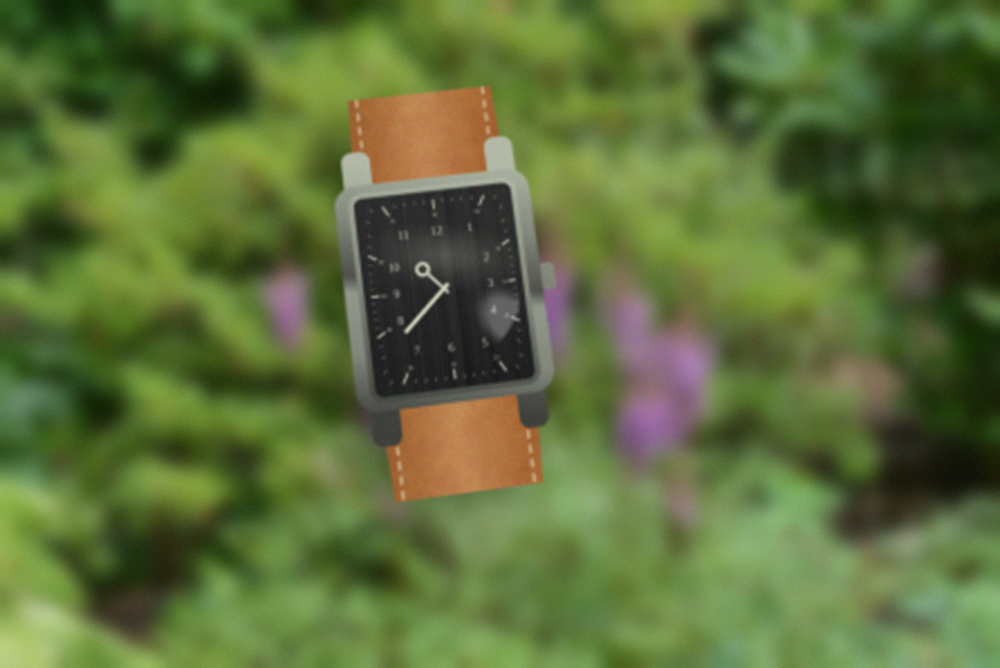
10:38
